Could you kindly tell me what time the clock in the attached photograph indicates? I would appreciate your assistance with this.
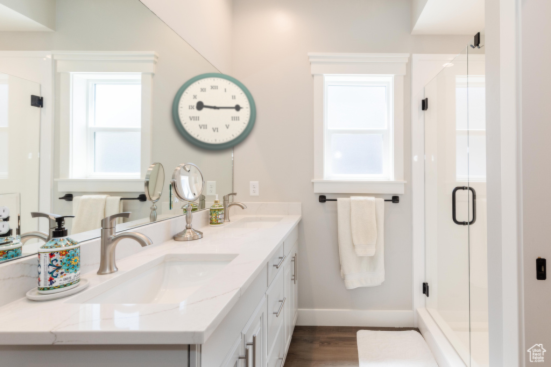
9:15
